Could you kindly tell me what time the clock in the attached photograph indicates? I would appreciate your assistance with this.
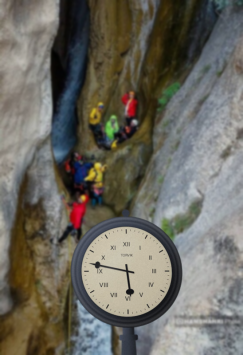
5:47
